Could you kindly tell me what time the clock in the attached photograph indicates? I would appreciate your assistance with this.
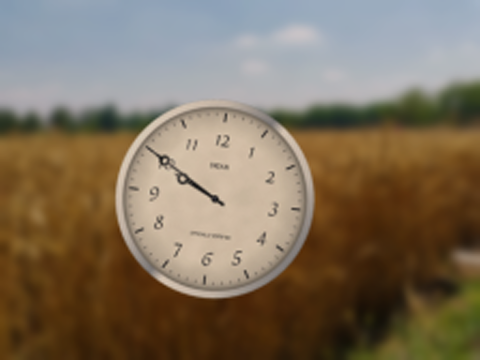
9:50
